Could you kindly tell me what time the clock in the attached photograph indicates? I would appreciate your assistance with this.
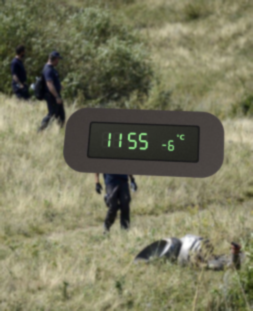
11:55
